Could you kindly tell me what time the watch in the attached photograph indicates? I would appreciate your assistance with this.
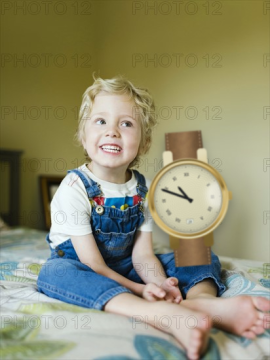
10:49
